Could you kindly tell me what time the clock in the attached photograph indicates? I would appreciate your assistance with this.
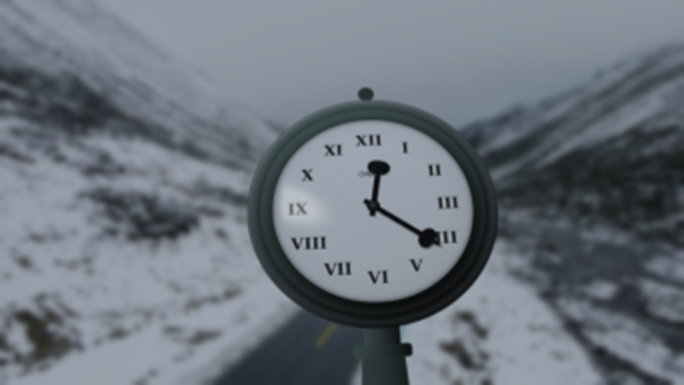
12:21
